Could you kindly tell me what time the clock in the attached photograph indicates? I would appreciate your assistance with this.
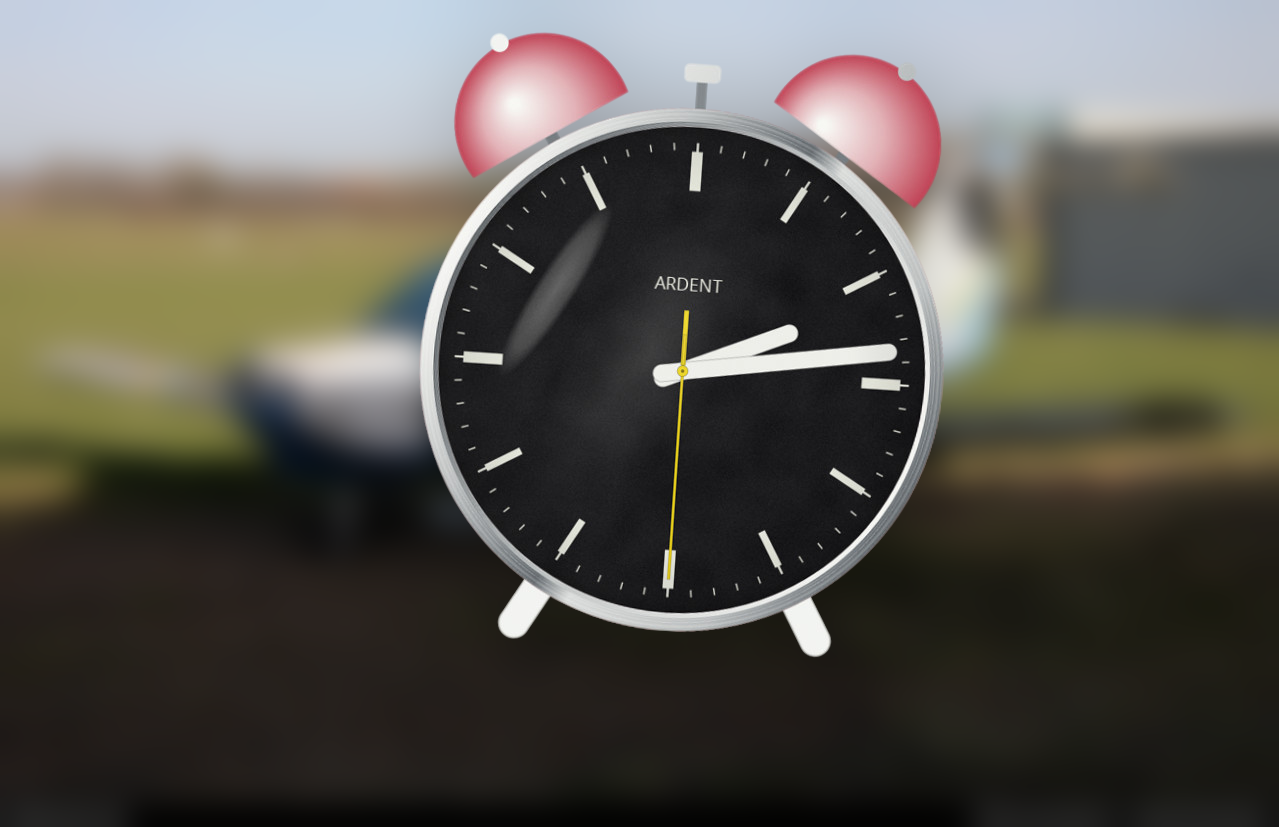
2:13:30
